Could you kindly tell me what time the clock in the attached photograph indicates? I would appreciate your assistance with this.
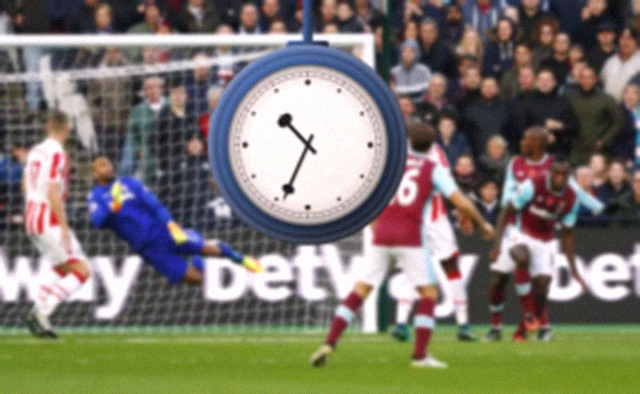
10:34
